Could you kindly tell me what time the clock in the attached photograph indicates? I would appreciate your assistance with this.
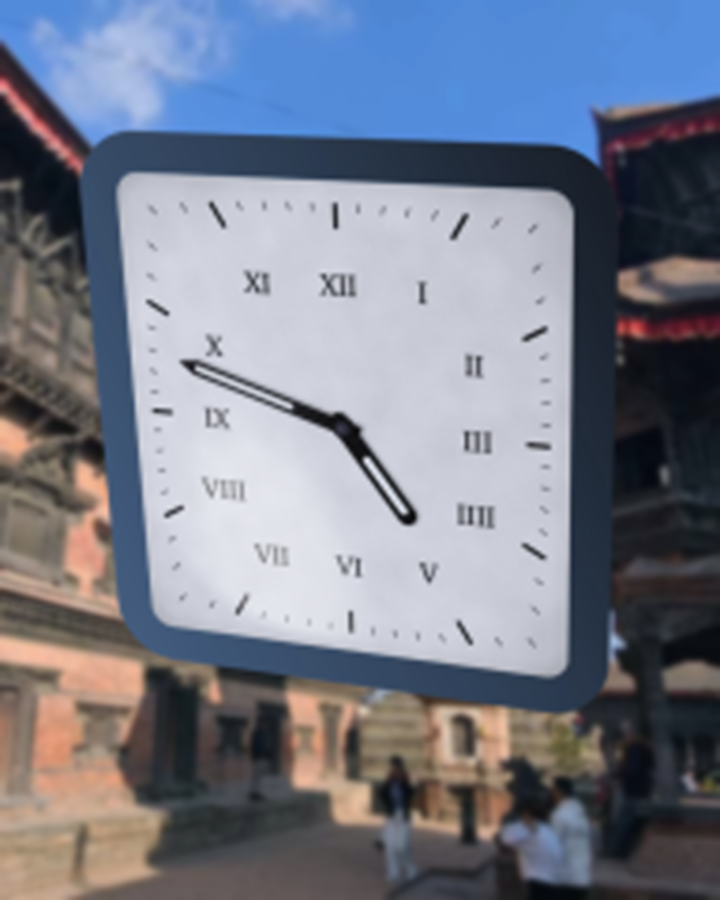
4:48
